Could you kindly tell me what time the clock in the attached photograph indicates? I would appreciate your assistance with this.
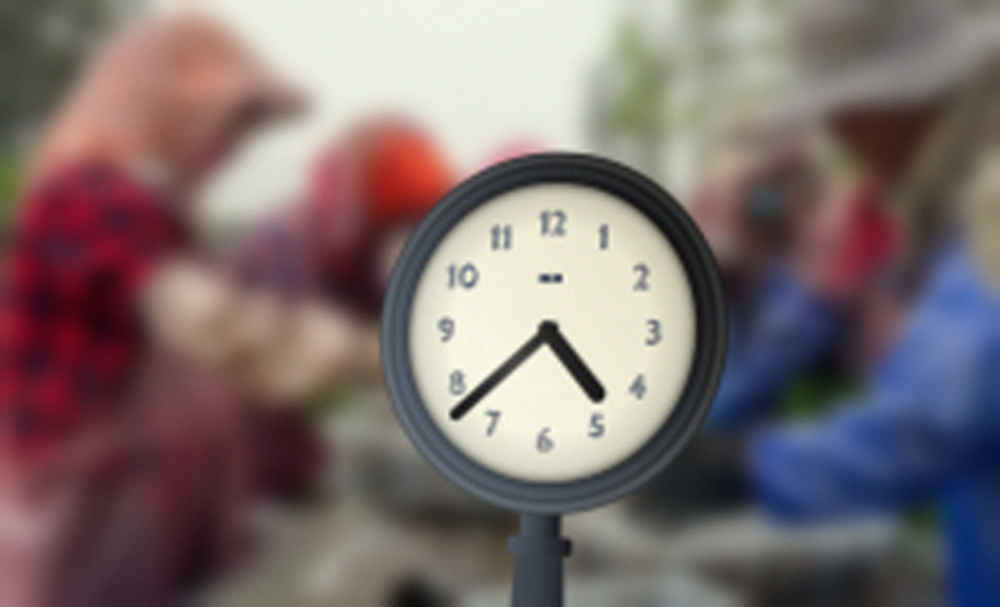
4:38
